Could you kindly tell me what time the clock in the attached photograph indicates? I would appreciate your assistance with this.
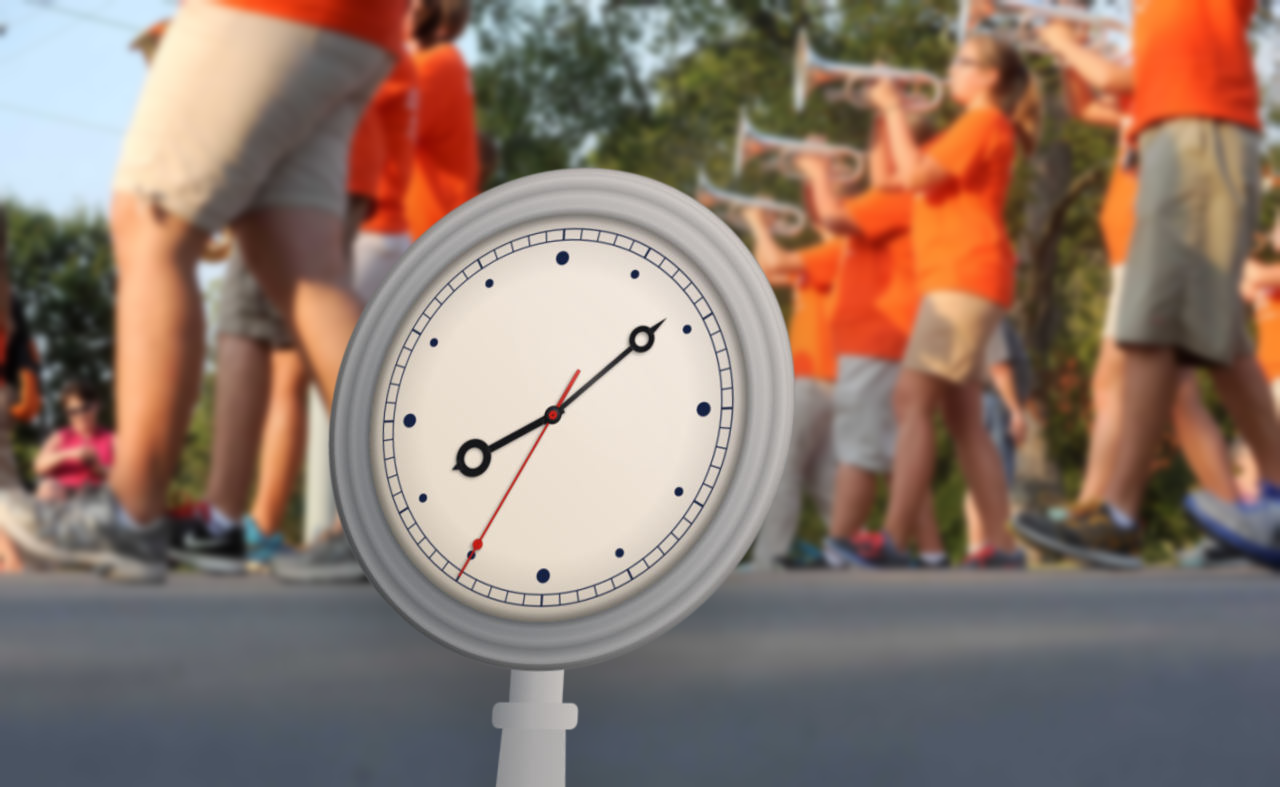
8:08:35
